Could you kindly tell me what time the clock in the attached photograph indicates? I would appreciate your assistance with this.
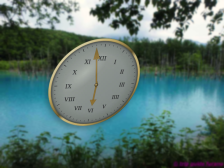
5:58
